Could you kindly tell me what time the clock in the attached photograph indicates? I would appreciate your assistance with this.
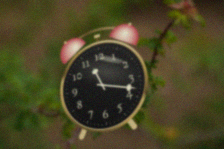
11:18
